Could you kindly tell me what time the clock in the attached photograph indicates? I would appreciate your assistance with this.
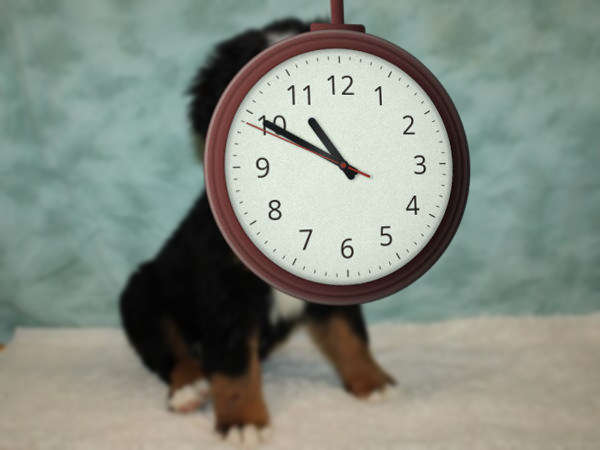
10:49:49
